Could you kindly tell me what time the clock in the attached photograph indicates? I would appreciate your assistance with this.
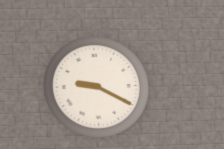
9:20
